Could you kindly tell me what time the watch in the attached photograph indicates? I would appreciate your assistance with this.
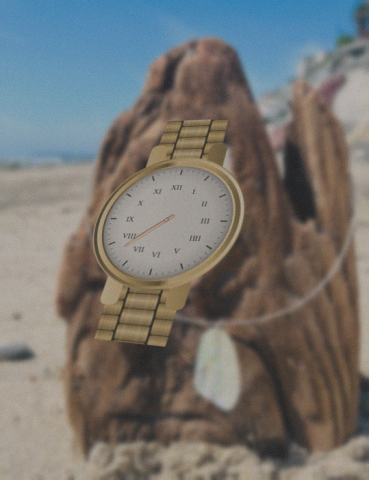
7:38
